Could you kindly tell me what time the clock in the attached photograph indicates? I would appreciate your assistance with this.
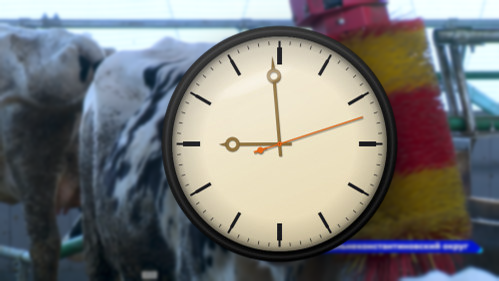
8:59:12
